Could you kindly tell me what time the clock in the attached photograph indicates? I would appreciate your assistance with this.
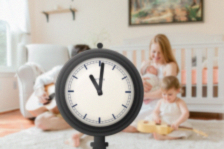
11:01
